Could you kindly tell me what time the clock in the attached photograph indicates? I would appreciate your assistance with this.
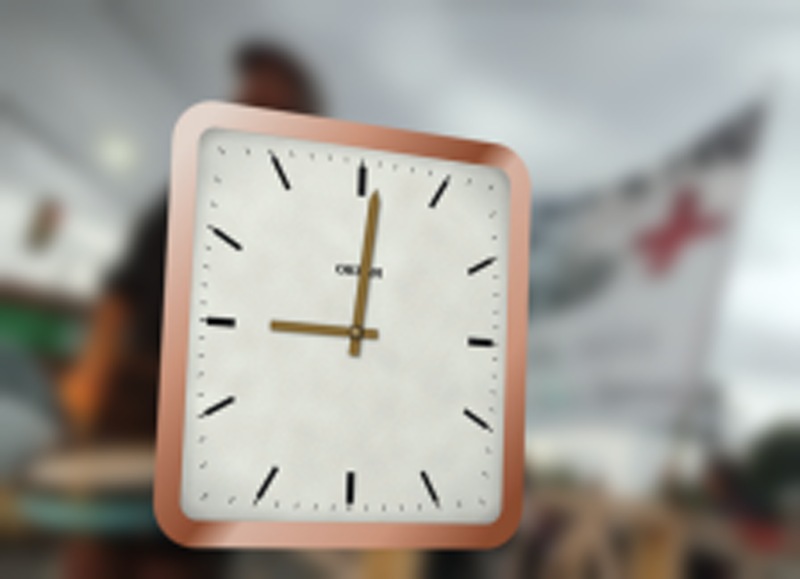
9:01
